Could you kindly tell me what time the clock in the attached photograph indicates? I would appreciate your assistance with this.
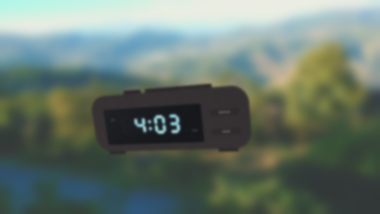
4:03
